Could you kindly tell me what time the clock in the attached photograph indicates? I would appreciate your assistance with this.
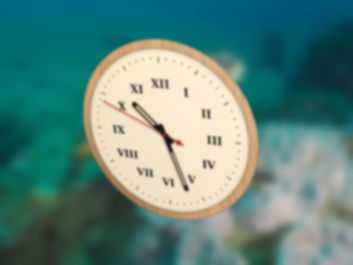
10:26:49
